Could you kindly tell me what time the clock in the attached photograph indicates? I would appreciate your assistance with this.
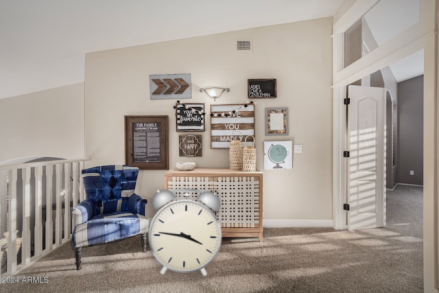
3:46
